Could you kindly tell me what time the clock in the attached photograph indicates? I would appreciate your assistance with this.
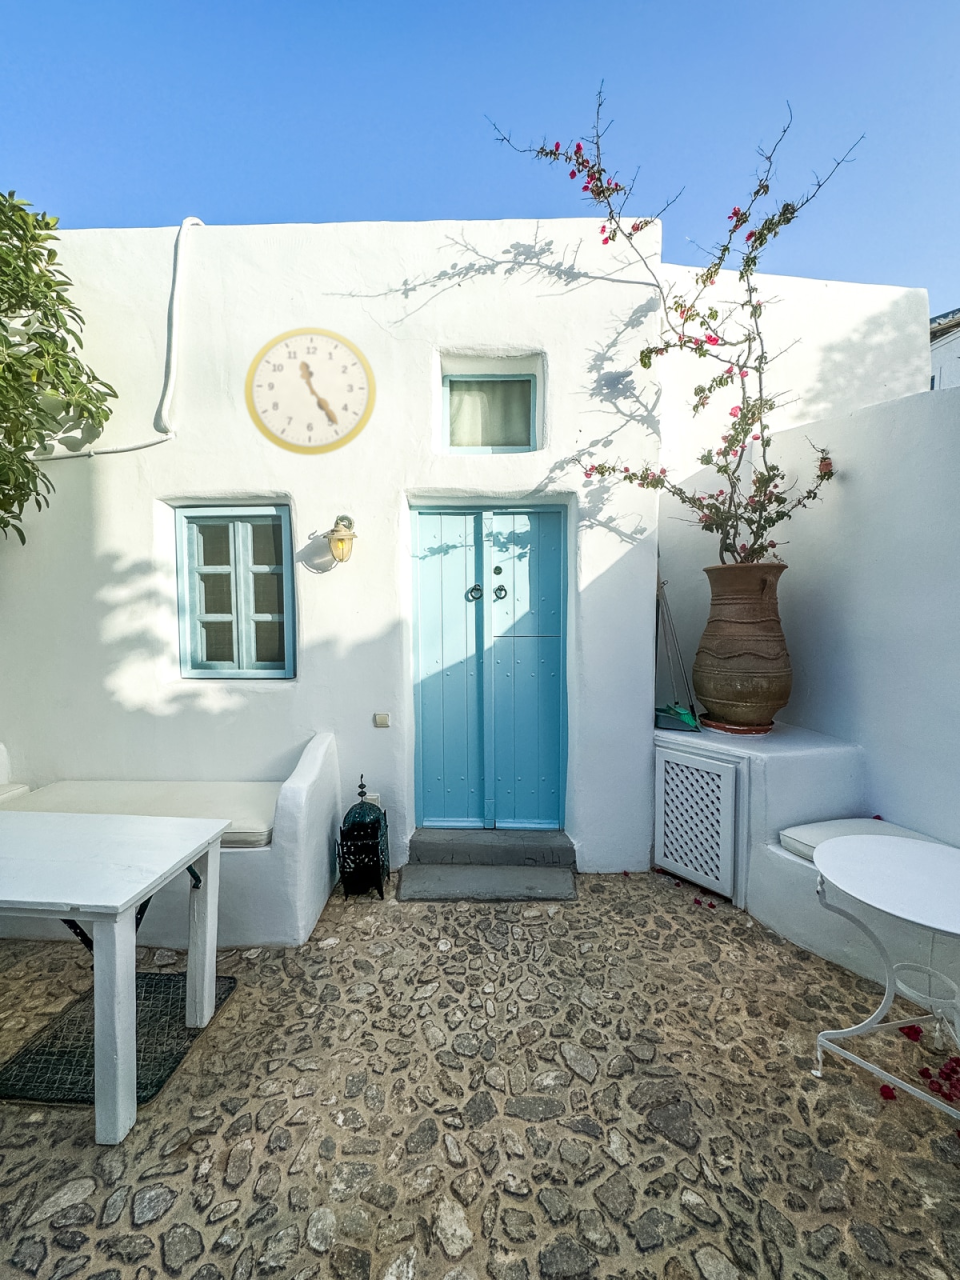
11:24
